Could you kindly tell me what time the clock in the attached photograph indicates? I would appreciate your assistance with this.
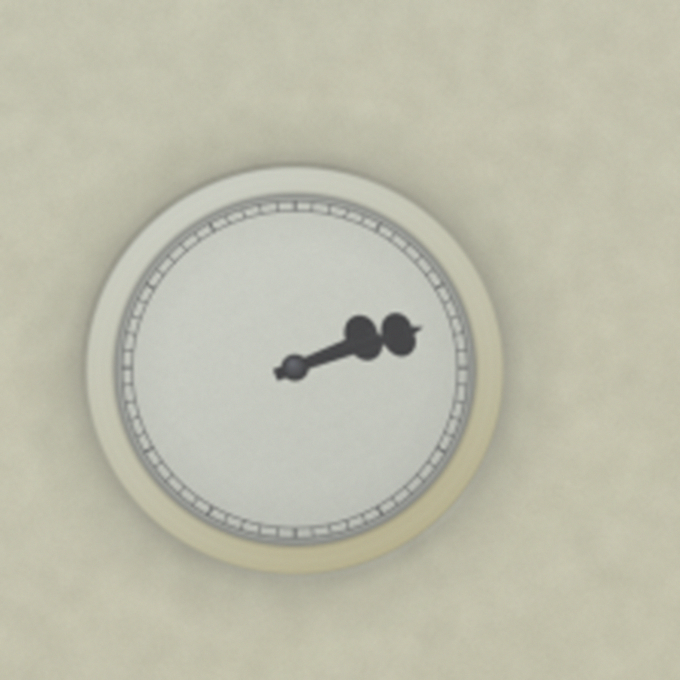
2:12
